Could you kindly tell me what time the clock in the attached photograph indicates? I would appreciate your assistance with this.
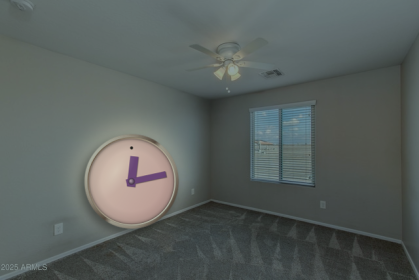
12:13
